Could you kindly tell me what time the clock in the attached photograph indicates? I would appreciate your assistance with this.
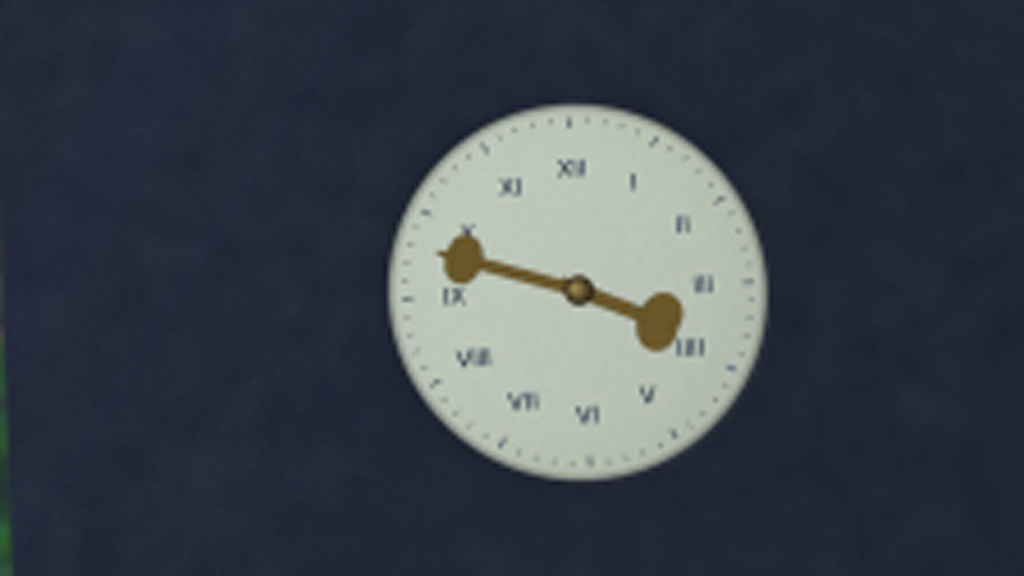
3:48
